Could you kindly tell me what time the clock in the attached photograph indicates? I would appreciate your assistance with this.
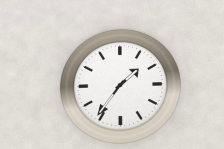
1:36
